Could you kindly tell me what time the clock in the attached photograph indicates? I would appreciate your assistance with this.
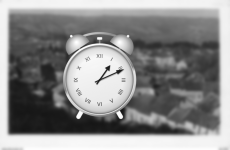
1:11
